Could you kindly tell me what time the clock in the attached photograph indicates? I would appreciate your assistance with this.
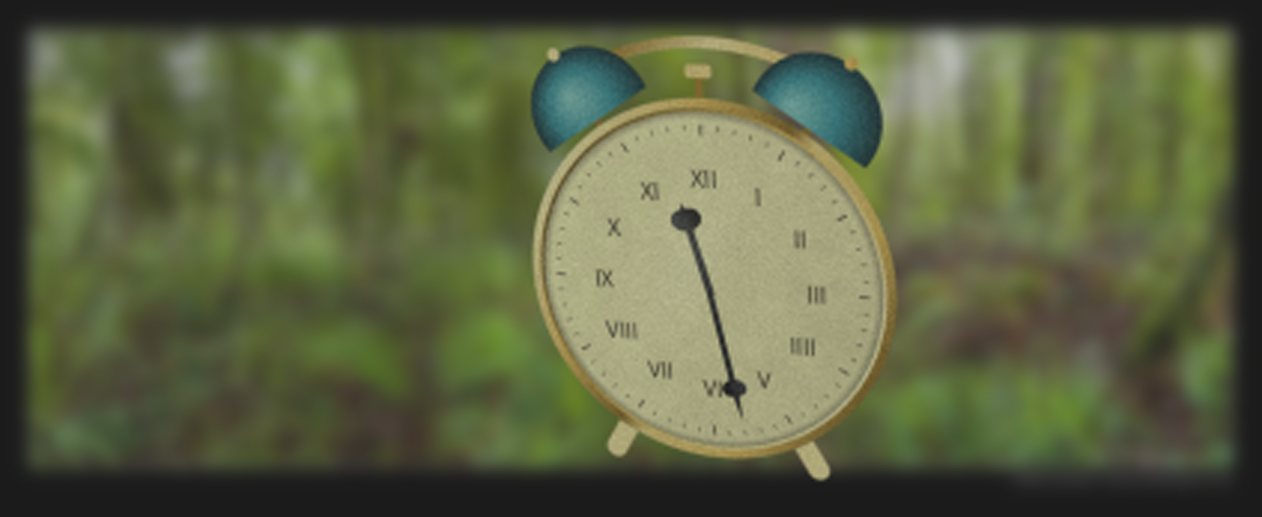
11:28
